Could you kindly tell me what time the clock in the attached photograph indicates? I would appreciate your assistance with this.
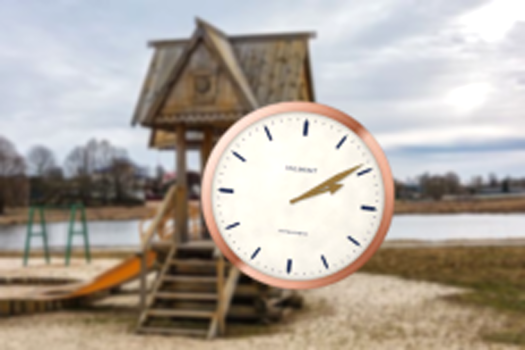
2:09
